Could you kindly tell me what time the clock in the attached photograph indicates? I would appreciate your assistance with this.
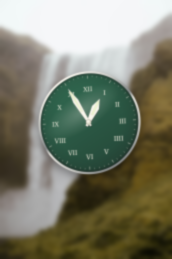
12:55
